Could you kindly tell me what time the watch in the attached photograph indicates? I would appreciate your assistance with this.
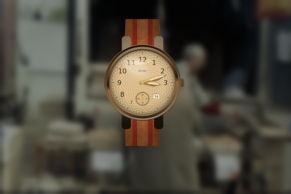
3:12
